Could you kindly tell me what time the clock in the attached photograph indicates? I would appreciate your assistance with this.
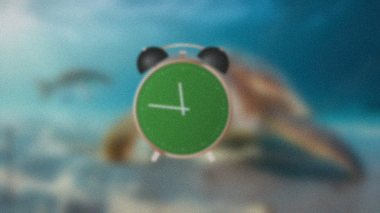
11:46
